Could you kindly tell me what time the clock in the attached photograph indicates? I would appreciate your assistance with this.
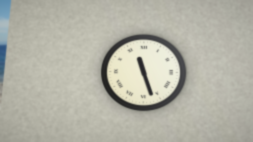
11:27
